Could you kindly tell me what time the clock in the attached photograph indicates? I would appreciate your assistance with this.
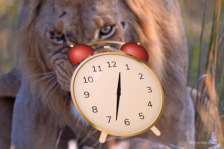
12:33
